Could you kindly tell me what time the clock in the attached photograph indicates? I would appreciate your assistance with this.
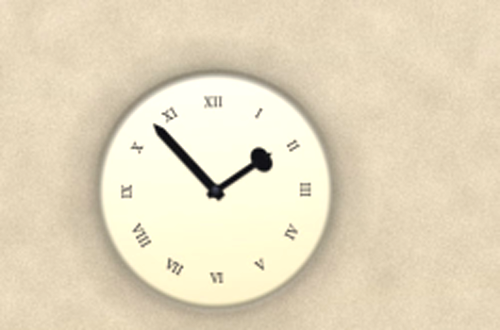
1:53
